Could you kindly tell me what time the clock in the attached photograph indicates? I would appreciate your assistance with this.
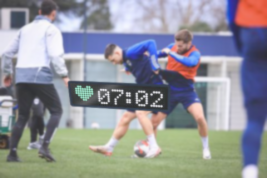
7:02
